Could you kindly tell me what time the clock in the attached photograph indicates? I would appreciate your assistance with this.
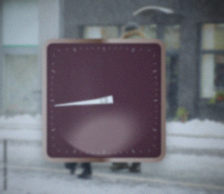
8:44
